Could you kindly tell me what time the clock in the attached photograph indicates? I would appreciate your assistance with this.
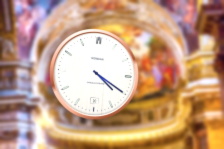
4:20
